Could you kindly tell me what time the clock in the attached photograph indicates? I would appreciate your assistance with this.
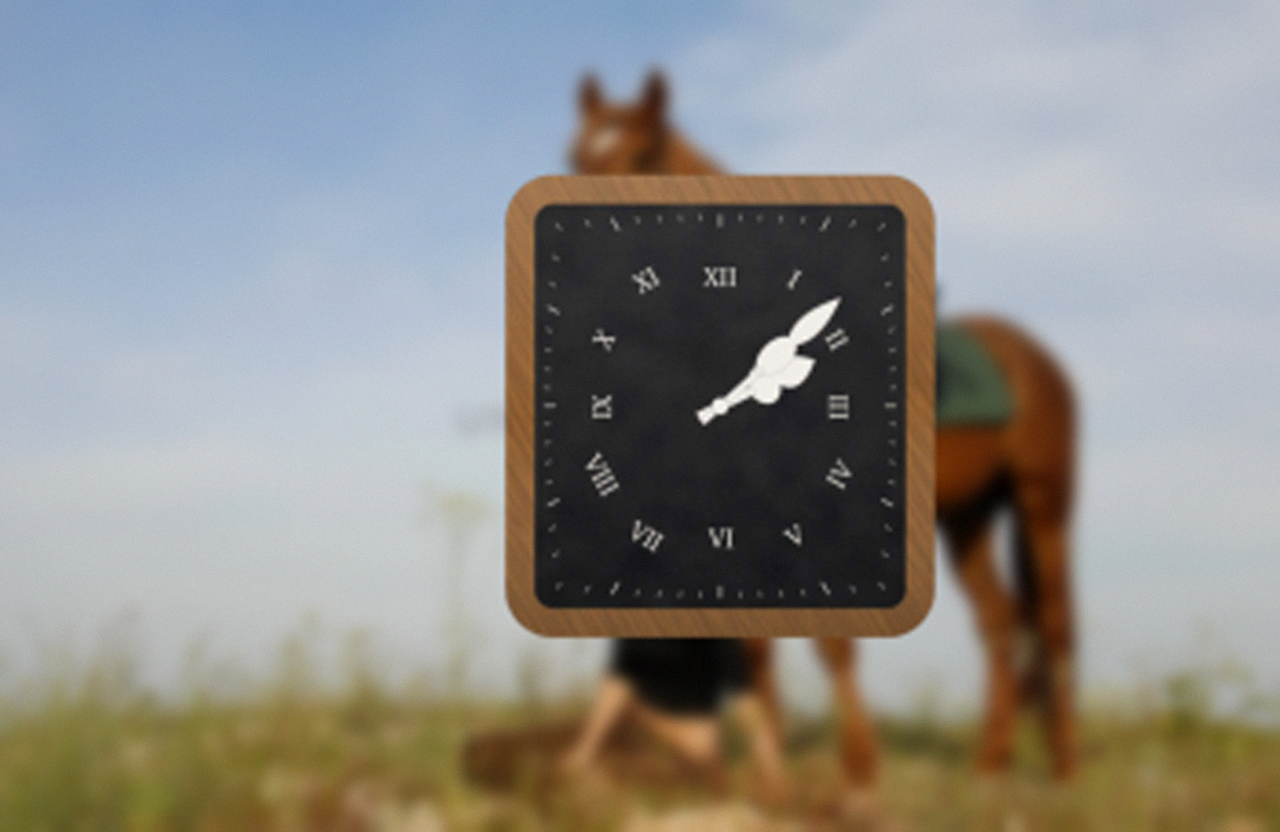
2:08
